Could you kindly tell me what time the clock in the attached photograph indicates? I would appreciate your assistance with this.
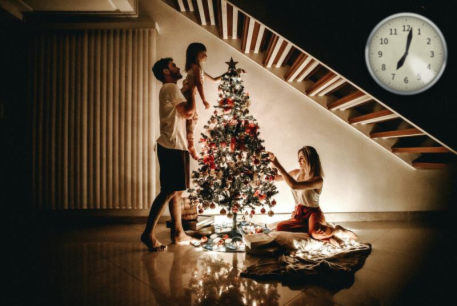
7:02
